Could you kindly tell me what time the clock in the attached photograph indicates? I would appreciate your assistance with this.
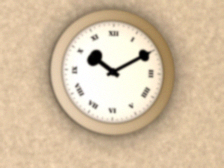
10:10
